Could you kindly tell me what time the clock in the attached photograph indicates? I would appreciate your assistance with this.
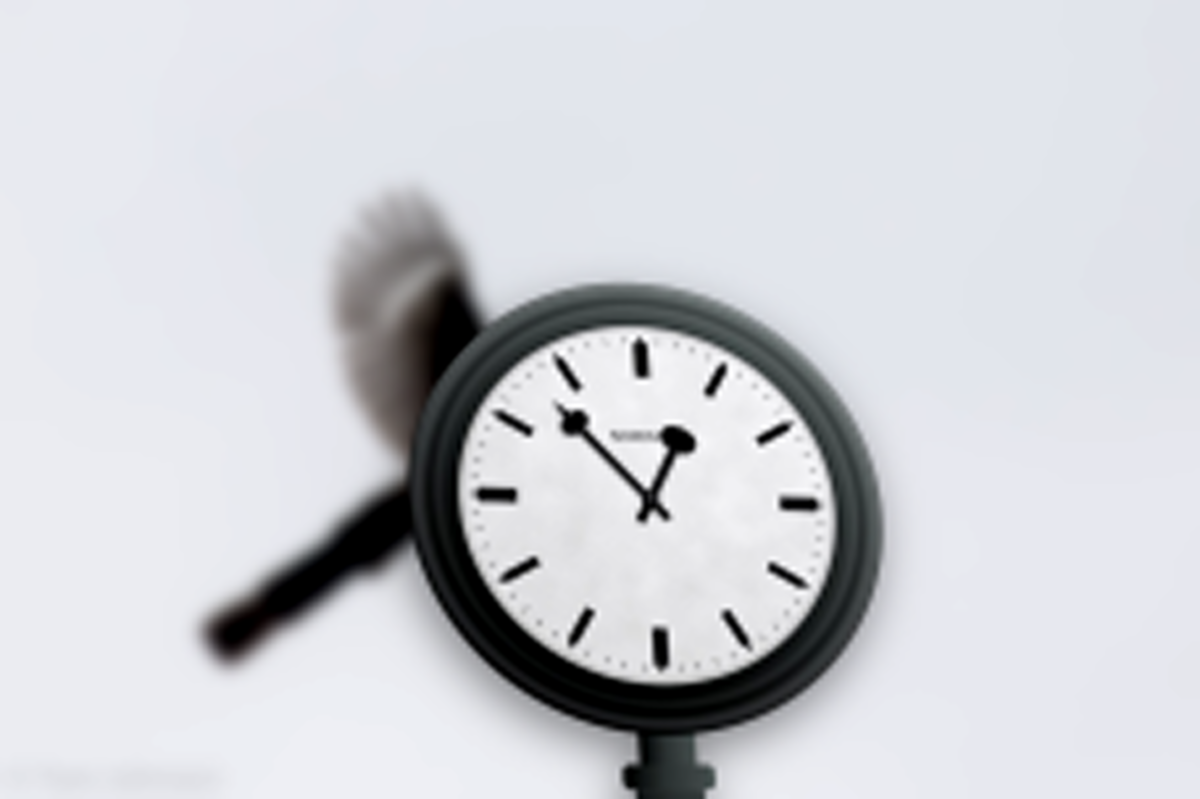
12:53
